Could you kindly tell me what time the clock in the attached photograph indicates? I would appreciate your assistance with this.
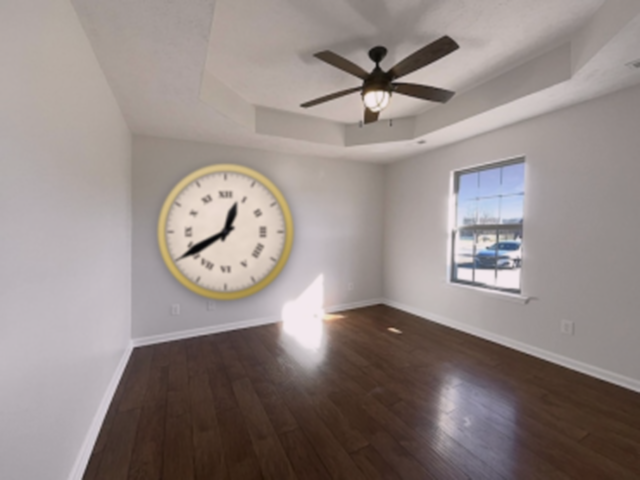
12:40
